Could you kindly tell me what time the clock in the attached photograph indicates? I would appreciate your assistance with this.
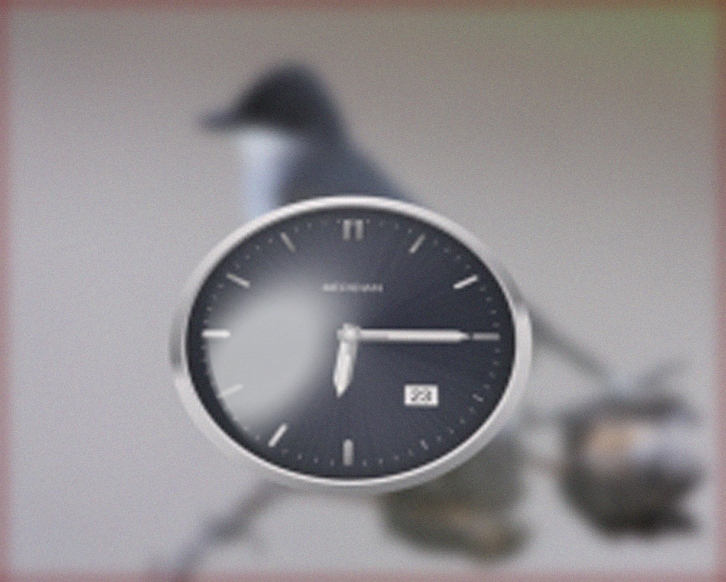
6:15
